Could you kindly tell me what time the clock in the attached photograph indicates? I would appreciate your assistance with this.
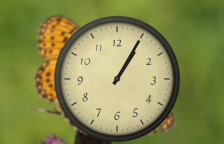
1:05
